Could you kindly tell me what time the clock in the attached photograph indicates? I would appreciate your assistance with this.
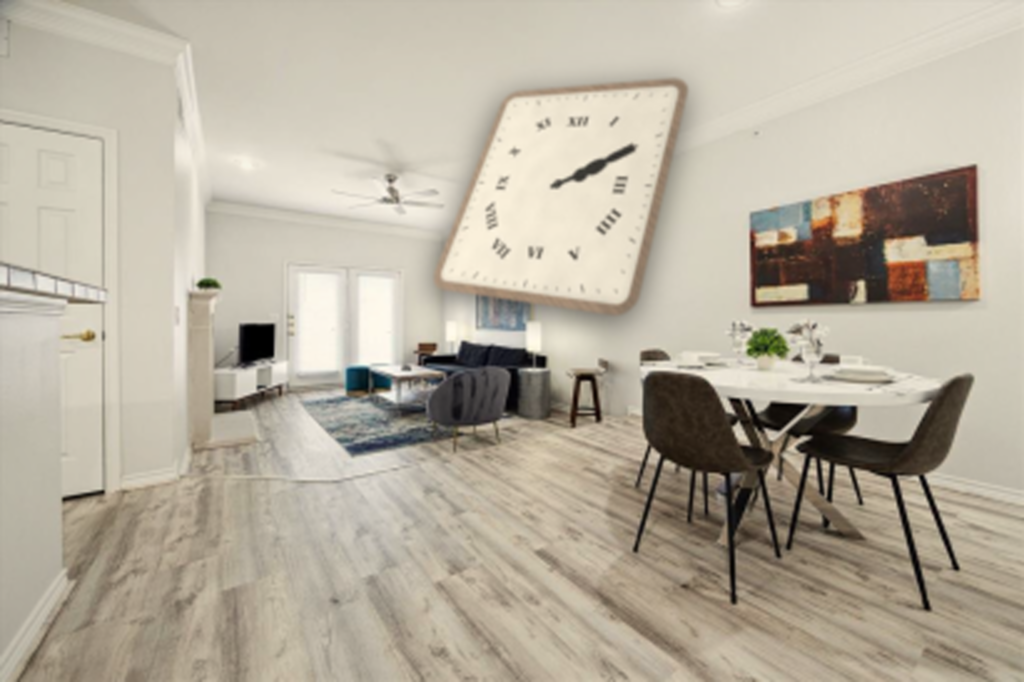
2:10
